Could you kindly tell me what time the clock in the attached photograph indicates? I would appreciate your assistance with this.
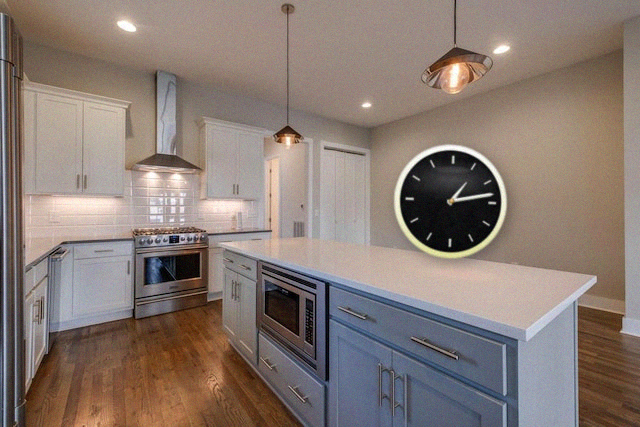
1:13
